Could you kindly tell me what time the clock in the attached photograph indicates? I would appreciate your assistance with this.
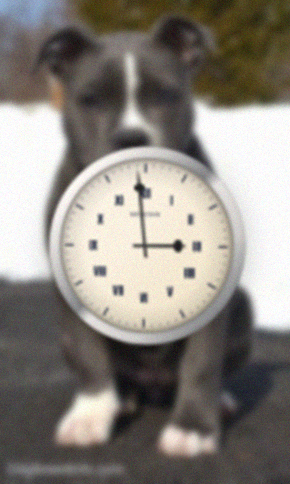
2:59
